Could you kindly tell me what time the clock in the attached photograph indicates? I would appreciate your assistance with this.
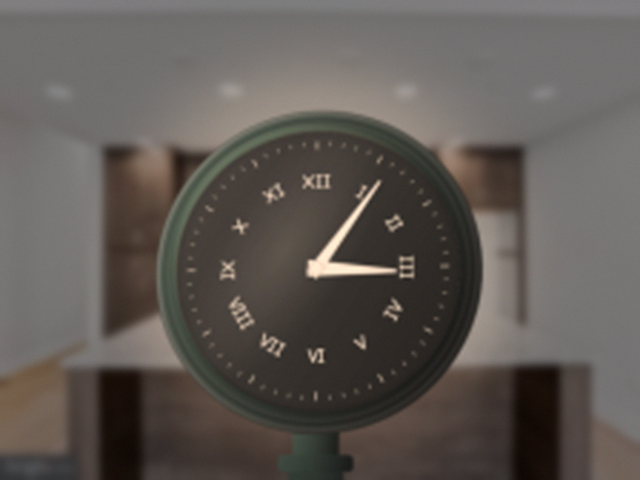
3:06
